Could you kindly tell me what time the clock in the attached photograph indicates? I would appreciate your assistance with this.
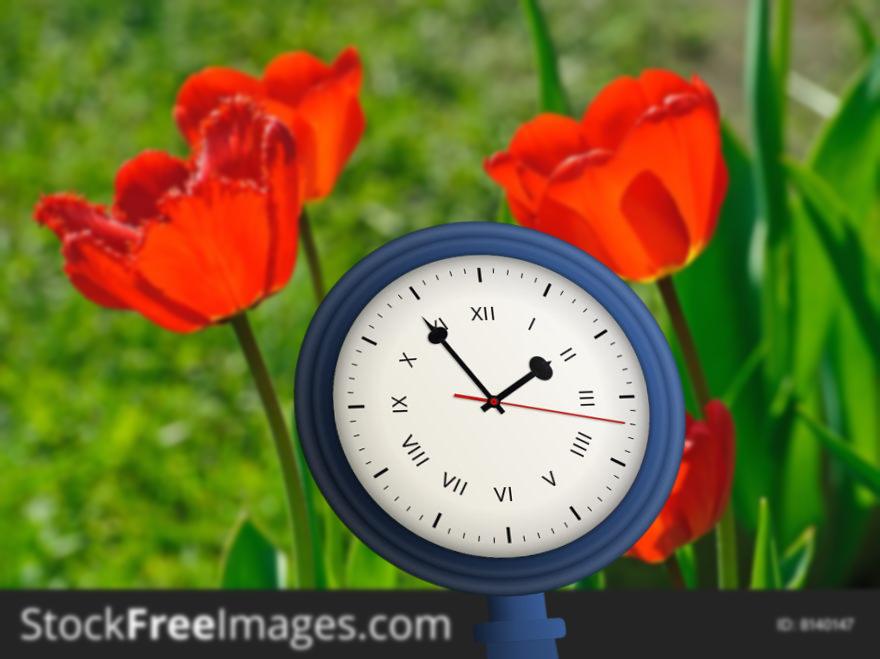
1:54:17
